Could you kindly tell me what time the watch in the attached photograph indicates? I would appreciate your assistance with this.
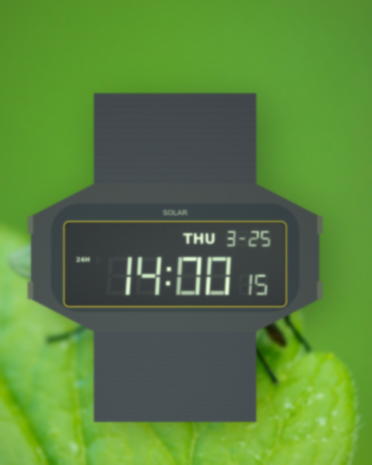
14:00:15
